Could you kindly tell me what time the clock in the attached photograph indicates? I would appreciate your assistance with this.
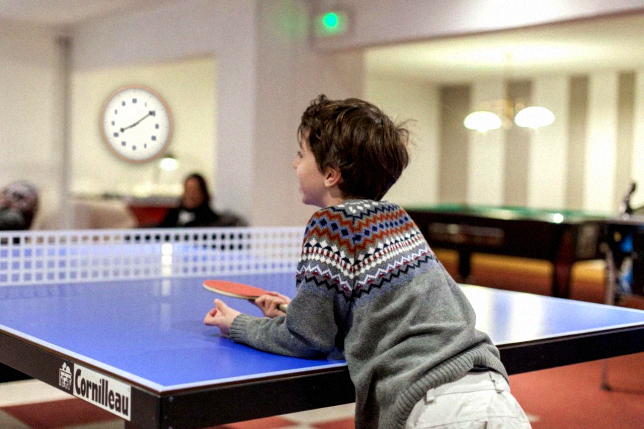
8:09
